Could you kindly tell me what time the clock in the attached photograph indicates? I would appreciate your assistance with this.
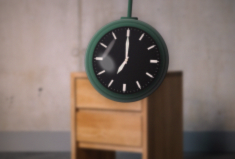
7:00
